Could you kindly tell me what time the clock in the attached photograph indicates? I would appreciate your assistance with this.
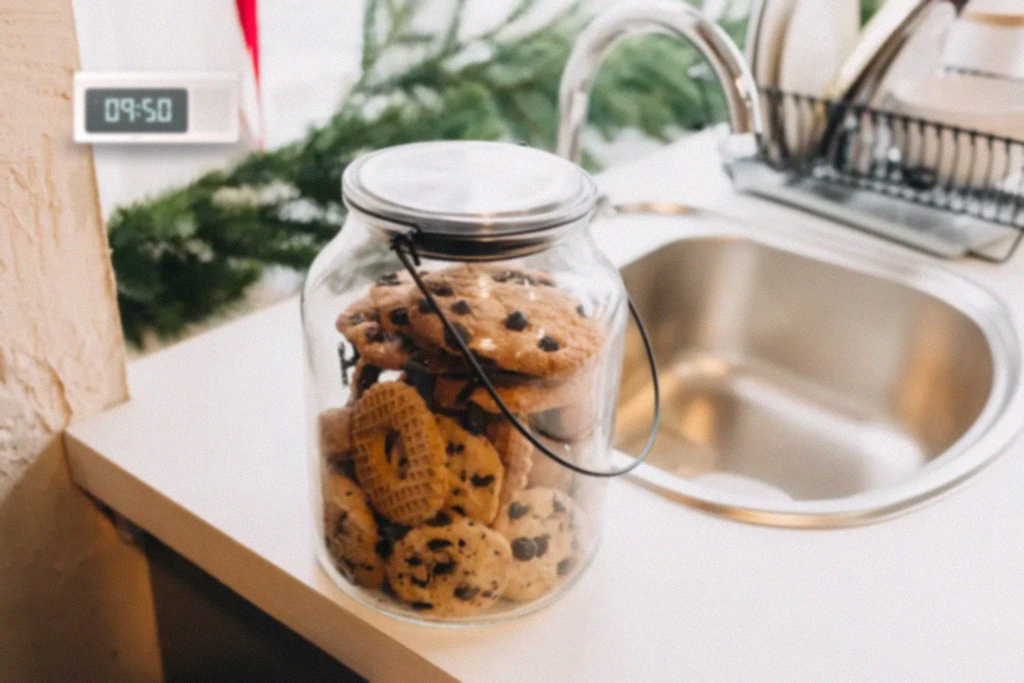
9:50
